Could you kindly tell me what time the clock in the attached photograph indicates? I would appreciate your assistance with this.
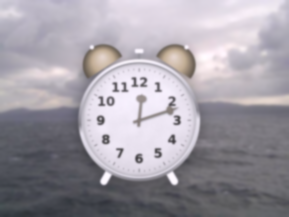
12:12
